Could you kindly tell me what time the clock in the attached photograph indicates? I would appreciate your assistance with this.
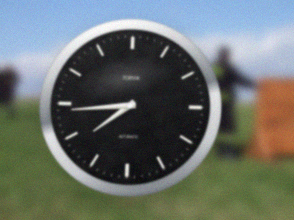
7:44
